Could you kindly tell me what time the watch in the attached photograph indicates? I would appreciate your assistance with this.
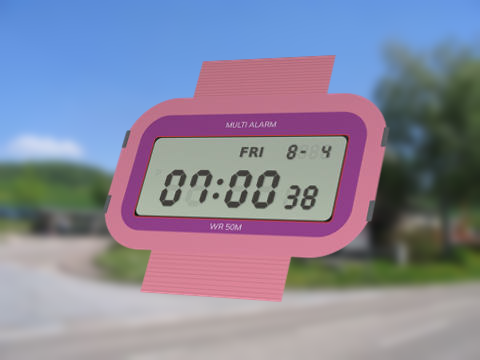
7:00:38
